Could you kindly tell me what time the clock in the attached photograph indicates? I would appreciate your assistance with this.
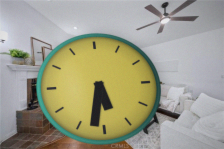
5:32
